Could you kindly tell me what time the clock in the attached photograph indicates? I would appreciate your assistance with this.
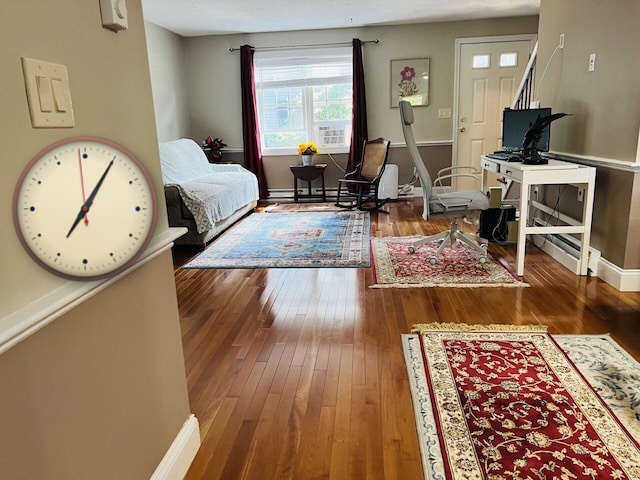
7:04:59
